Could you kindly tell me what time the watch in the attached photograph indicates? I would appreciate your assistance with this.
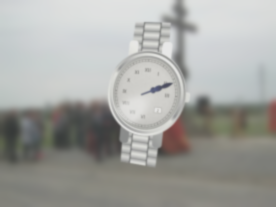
2:11
